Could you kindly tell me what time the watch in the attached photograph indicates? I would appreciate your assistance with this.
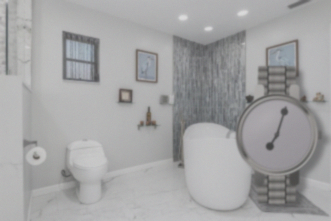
7:03
